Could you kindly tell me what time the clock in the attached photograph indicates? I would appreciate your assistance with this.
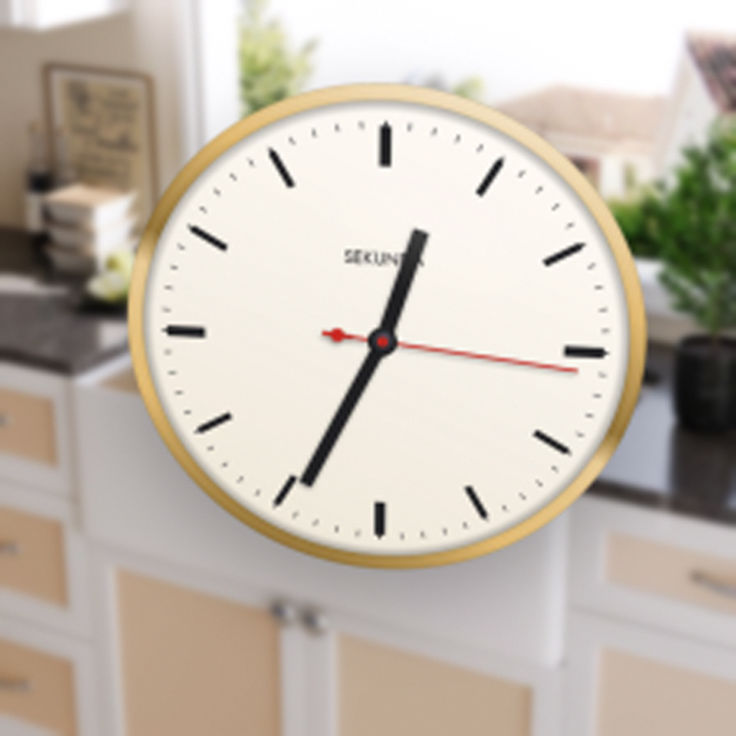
12:34:16
